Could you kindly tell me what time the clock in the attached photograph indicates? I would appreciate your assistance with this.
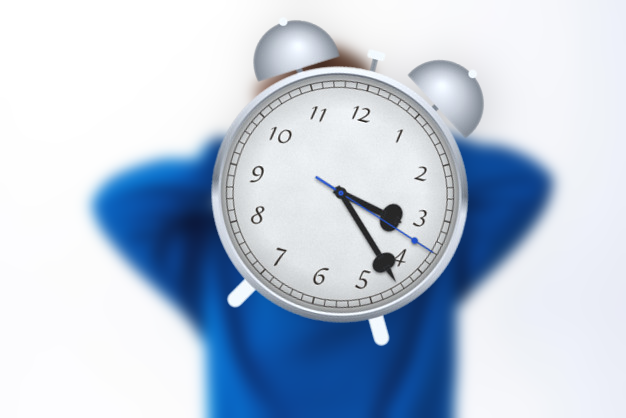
3:22:18
